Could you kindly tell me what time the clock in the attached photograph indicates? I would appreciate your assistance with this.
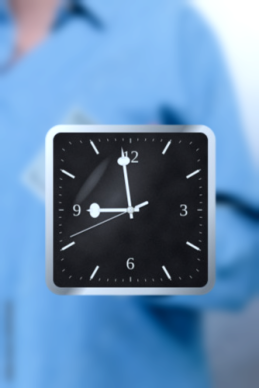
8:58:41
